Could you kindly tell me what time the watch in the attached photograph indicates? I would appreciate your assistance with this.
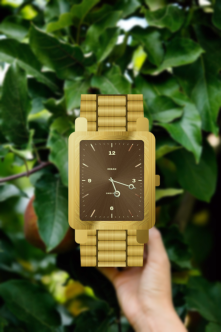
5:18
